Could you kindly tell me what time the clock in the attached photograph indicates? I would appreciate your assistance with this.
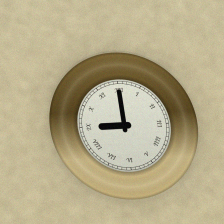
9:00
